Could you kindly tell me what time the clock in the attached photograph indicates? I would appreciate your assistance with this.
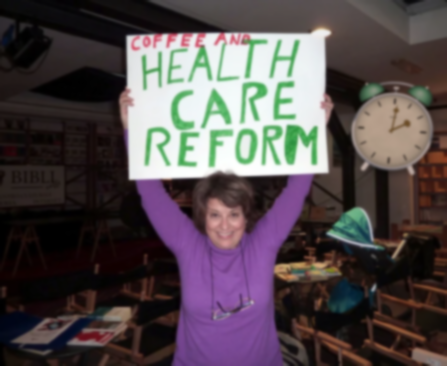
2:01
